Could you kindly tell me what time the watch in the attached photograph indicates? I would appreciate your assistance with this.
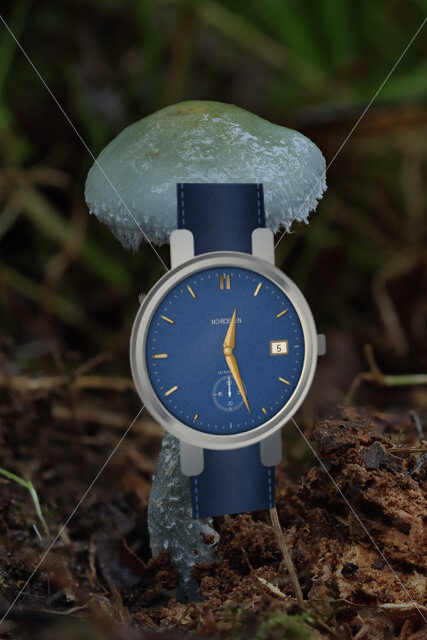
12:27
